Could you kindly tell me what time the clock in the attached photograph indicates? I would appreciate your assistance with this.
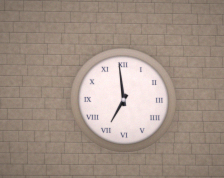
6:59
